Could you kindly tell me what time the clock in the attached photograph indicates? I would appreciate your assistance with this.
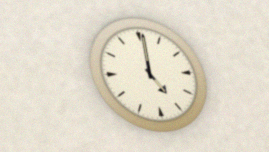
5:01
